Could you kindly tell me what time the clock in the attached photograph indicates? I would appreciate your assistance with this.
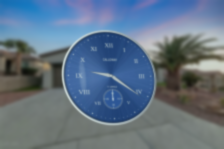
9:21
